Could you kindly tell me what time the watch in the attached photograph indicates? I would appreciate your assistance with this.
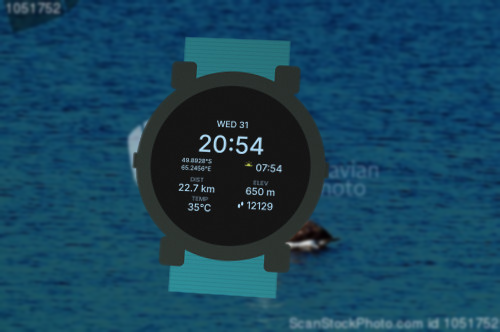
20:54
